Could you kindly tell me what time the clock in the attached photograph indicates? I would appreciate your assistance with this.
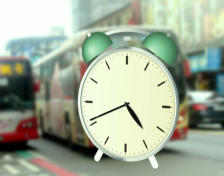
4:41
